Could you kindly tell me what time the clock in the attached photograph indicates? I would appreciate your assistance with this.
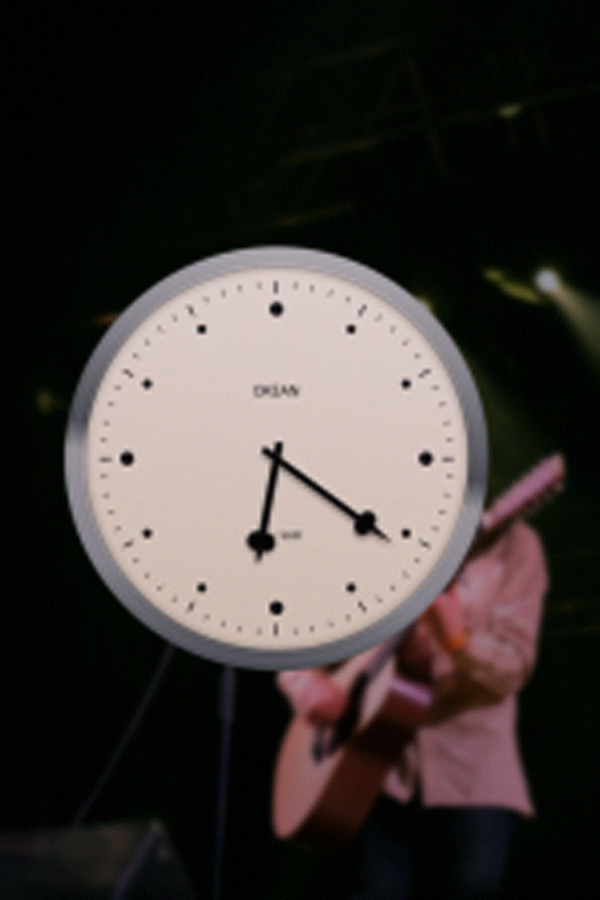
6:21
